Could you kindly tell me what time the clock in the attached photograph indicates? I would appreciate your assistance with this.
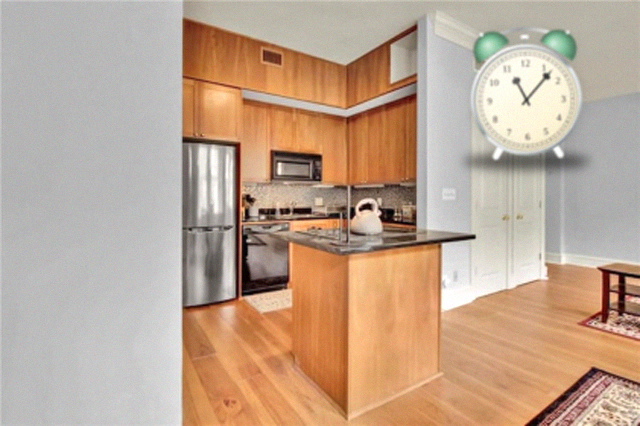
11:07
